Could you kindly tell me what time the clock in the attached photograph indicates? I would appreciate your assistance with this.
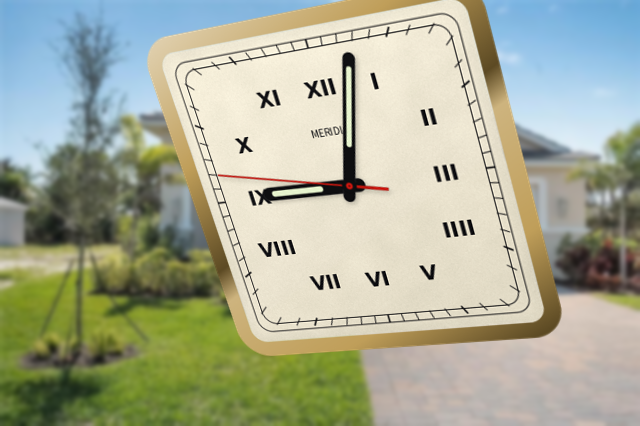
9:02:47
